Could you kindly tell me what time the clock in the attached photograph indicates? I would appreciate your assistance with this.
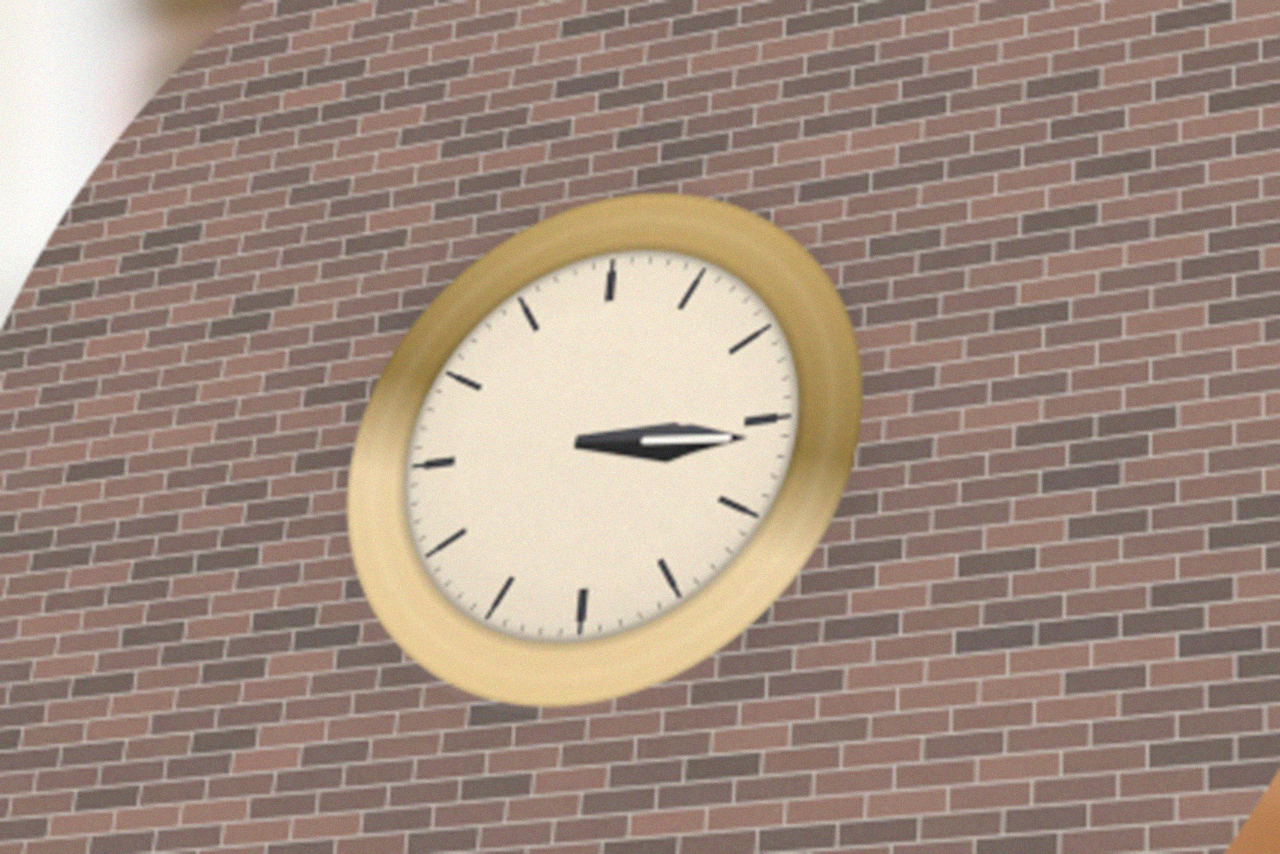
3:16
